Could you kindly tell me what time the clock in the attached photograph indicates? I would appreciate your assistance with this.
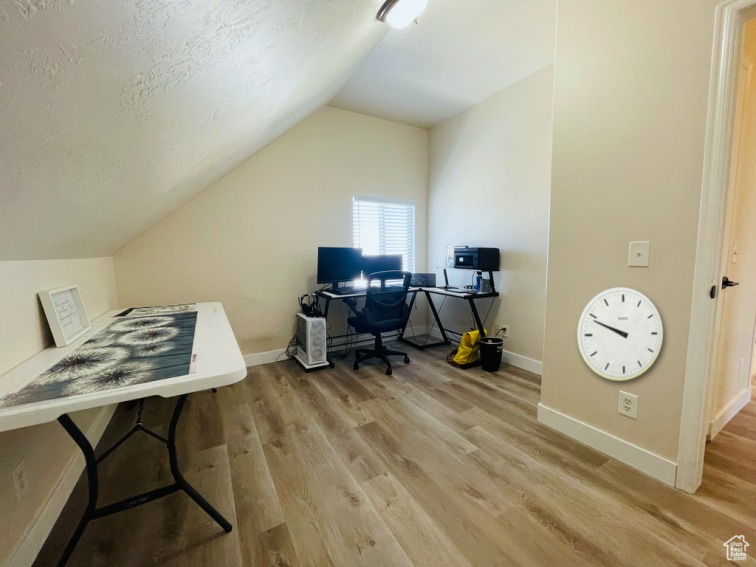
9:49
